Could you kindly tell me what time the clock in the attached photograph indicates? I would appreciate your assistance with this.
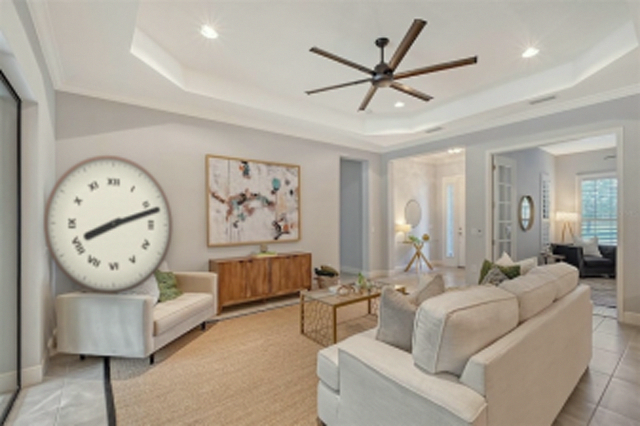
8:12
